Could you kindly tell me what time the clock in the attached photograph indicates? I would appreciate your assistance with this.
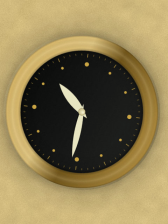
10:31
